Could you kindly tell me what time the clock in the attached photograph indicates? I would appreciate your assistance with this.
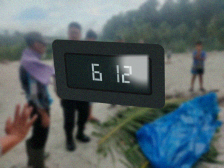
6:12
